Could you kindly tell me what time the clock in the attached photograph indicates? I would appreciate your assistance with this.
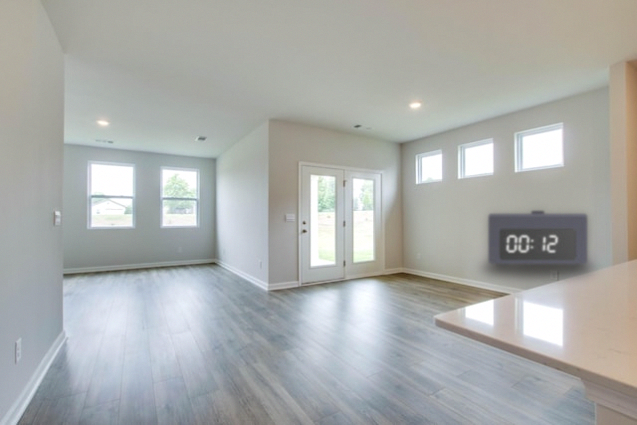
0:12
